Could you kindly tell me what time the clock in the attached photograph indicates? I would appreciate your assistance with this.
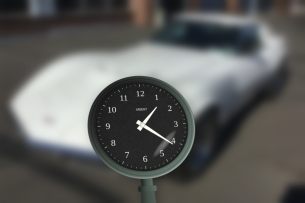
1:21
